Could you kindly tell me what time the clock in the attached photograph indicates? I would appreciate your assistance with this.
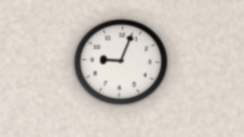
9:03
